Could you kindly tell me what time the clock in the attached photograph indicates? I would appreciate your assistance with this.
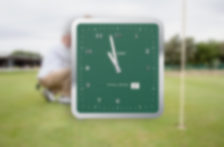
10:58
